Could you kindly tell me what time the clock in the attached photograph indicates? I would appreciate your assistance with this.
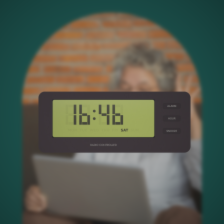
16:46
